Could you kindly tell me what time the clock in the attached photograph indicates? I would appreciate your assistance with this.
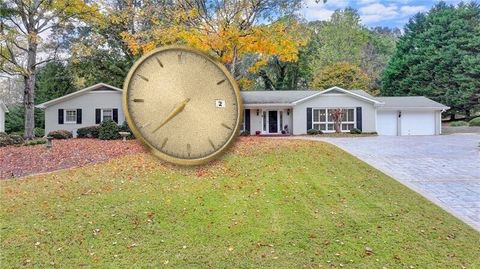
7:38
